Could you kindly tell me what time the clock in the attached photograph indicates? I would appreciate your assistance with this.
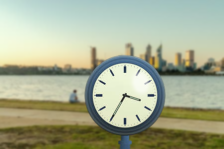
3:35
